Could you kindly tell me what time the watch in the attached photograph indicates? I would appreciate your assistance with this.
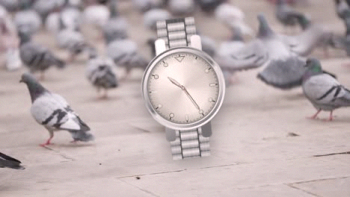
10:25
